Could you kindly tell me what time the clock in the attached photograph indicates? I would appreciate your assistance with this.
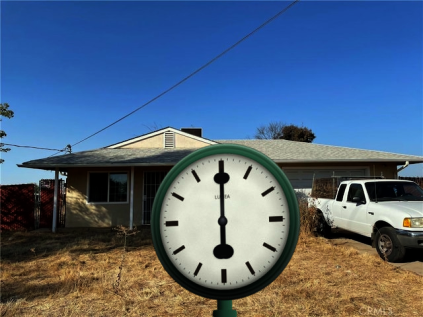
6:00
